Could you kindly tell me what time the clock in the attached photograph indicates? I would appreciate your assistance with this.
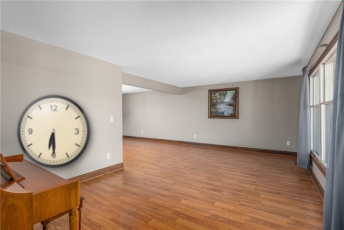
6:30
